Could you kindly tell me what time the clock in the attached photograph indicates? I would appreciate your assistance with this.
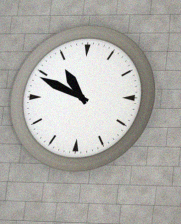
10:49
